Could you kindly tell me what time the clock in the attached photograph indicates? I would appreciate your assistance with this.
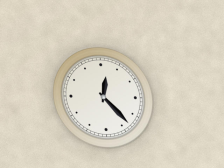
12:23
